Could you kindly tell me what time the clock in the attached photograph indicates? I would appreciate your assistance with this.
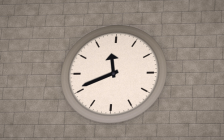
11:41
